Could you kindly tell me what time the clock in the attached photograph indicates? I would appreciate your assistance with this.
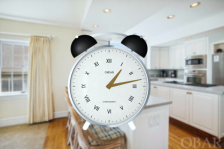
1:13
